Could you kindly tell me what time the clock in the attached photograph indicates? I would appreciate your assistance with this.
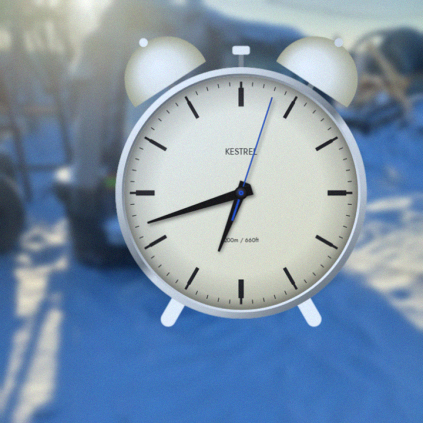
6:42:03
